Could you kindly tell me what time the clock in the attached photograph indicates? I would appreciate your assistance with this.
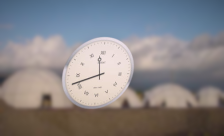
11:42
